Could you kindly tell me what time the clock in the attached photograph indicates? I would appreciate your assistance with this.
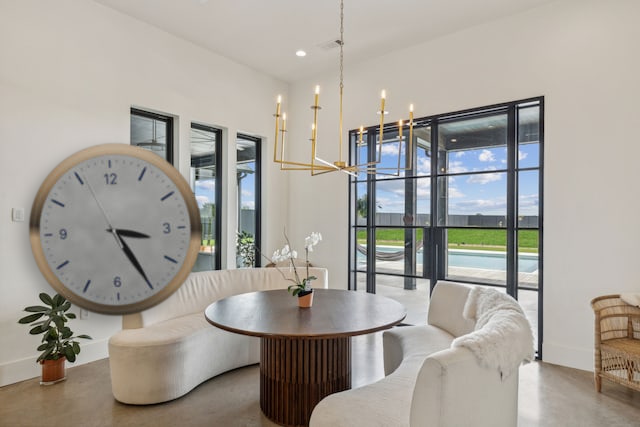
3:24:56
